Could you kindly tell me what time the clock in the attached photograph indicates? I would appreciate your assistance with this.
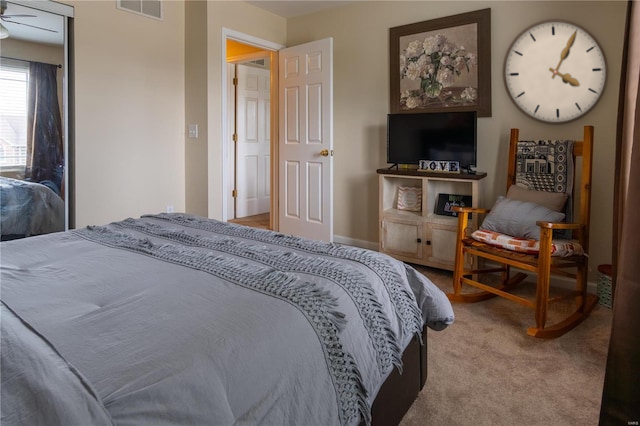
4:05
